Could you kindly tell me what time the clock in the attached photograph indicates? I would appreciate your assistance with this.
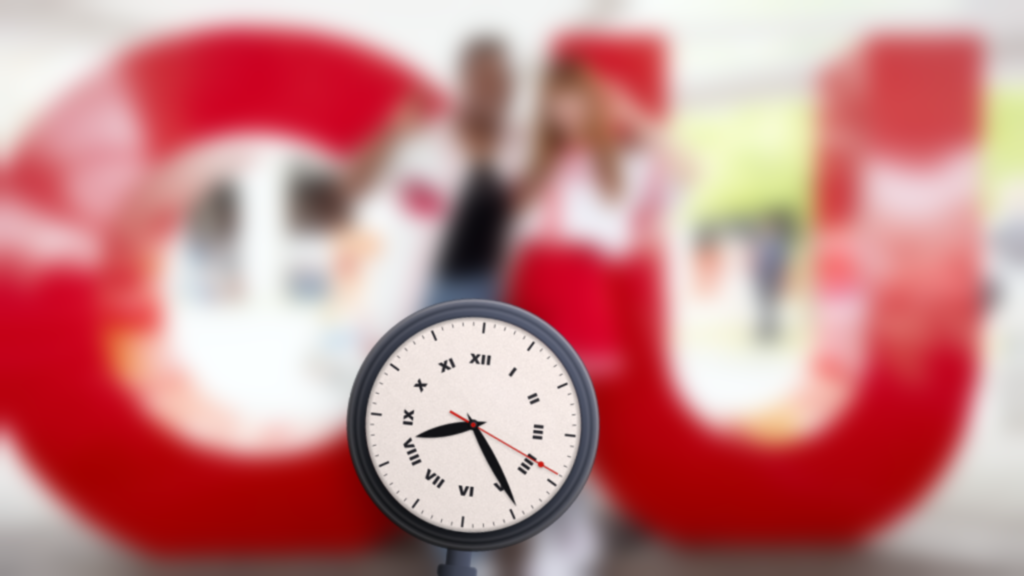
8:24:19
